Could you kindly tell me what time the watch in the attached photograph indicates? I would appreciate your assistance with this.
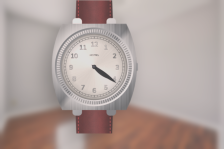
4:21
